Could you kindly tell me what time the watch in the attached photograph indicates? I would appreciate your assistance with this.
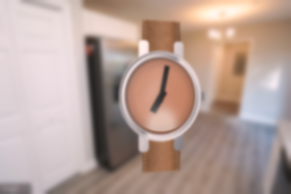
7:02
